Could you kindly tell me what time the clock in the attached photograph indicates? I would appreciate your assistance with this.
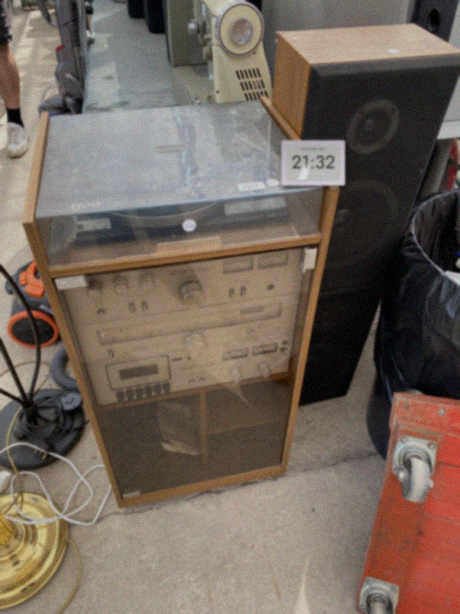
21:32
